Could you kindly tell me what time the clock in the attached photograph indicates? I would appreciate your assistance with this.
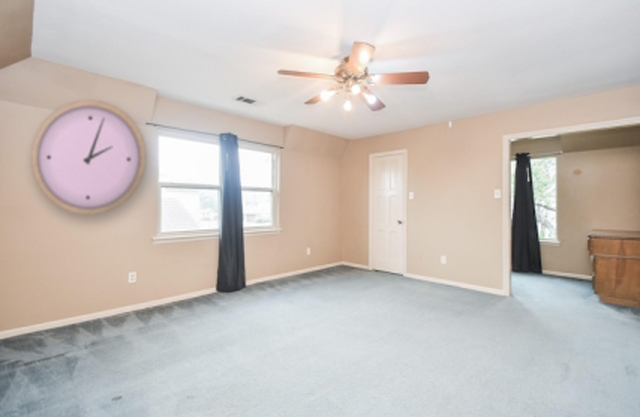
2:03
